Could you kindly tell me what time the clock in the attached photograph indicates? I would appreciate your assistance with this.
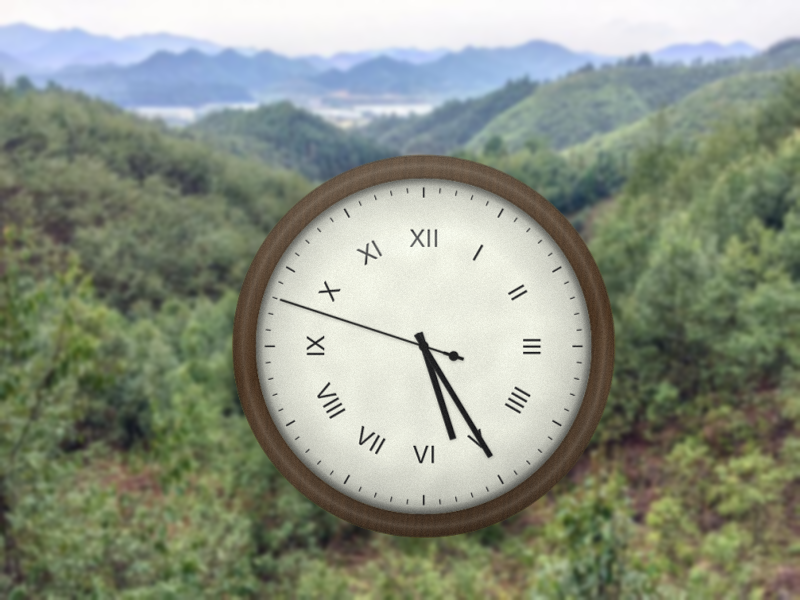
5:24:48
